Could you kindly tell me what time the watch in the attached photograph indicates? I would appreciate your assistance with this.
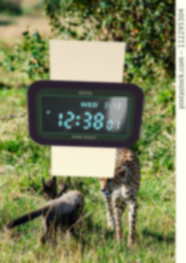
12:38:01
